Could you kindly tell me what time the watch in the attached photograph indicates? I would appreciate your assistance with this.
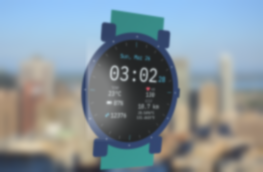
3:02
